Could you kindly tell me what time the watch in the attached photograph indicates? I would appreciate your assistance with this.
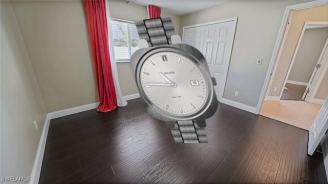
10:46
